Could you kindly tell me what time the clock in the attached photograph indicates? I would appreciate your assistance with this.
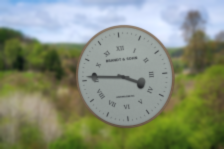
3:46
